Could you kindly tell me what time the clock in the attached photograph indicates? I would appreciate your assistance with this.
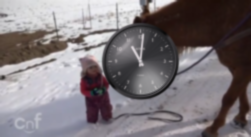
11:01
